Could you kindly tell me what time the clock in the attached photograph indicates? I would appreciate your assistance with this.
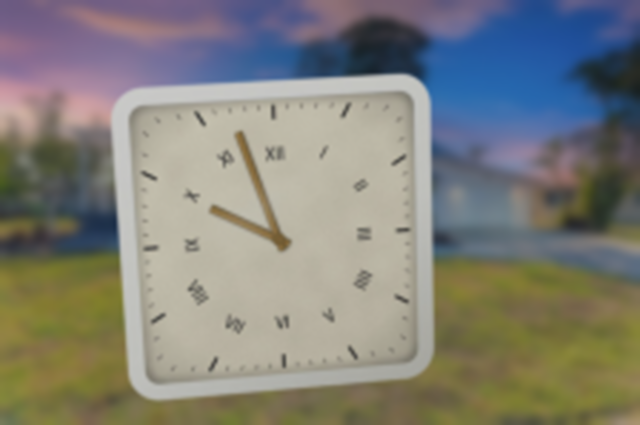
9:57
